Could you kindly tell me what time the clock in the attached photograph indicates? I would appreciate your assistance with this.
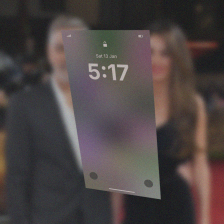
5:17
